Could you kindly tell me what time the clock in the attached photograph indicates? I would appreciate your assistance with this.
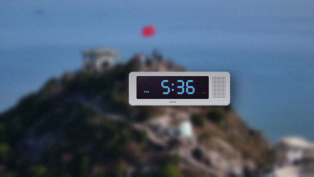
5:36
